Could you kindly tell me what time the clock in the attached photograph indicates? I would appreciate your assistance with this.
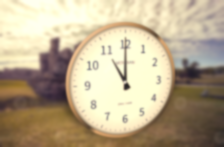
11:00
